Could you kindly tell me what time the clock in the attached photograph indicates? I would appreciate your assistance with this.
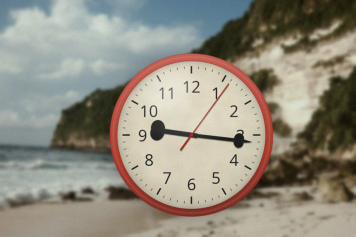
9:16:06
